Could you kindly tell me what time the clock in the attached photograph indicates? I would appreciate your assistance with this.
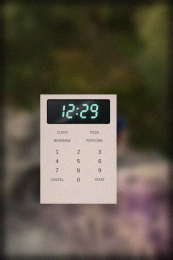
12:29
